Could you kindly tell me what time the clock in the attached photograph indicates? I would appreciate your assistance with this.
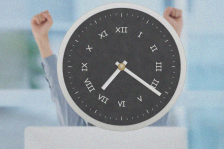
7:21
